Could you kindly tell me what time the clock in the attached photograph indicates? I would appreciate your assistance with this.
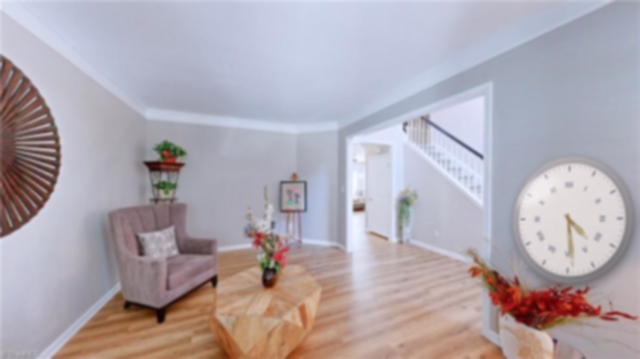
4:29
